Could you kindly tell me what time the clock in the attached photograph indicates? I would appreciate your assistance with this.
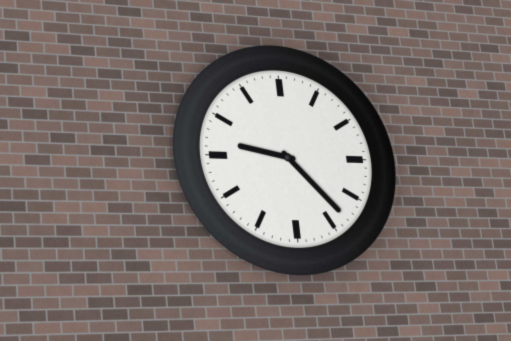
9:23
